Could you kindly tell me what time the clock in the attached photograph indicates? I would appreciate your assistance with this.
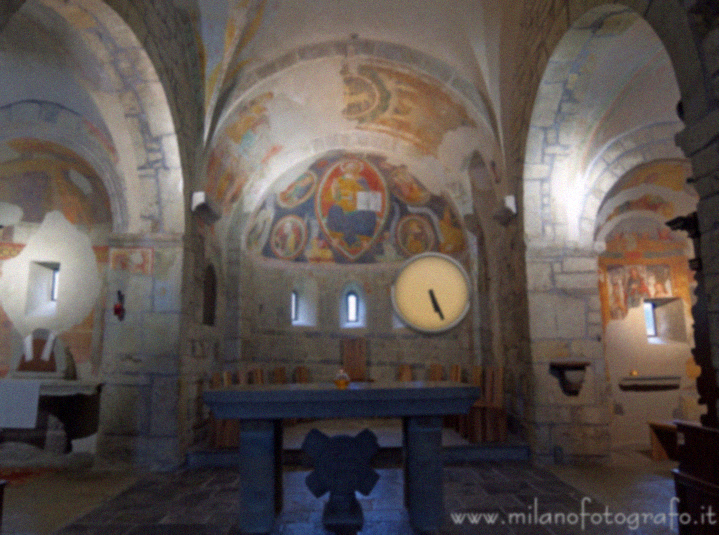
5:26
